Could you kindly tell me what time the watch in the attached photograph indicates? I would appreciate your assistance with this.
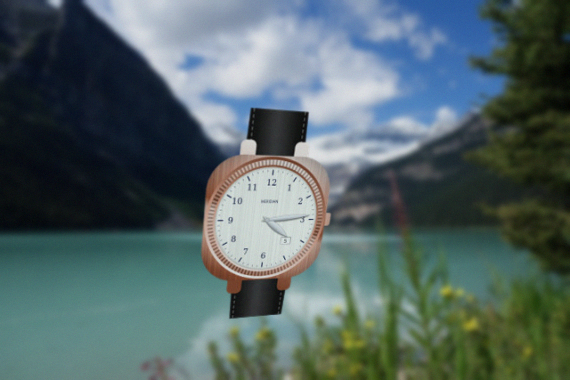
4:14
